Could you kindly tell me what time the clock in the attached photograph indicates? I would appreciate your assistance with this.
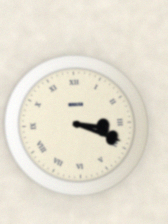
3:19
